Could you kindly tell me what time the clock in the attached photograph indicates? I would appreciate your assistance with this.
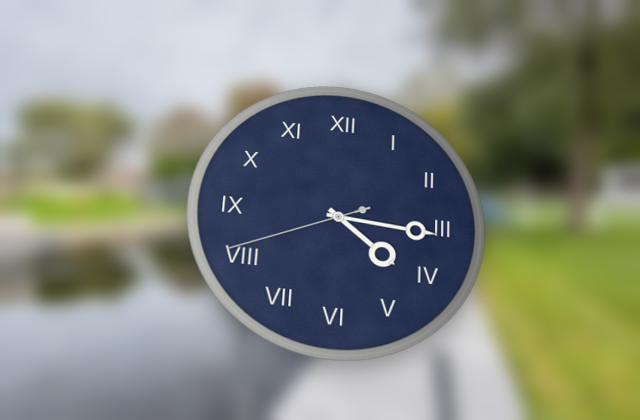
4:15:41
